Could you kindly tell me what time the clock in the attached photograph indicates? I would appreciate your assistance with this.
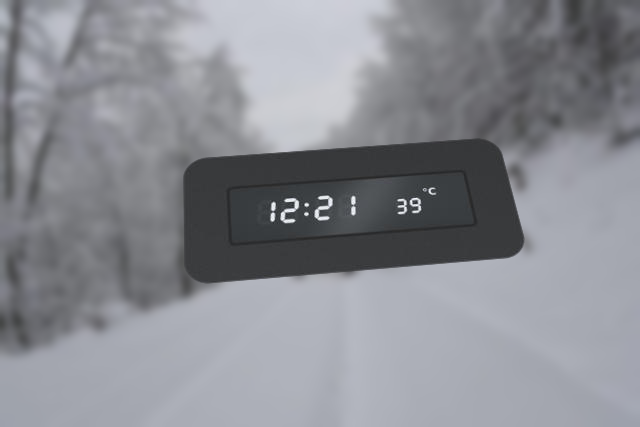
12:21
